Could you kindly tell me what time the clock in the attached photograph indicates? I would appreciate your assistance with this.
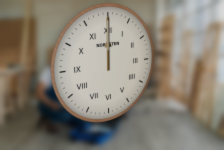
12:00
